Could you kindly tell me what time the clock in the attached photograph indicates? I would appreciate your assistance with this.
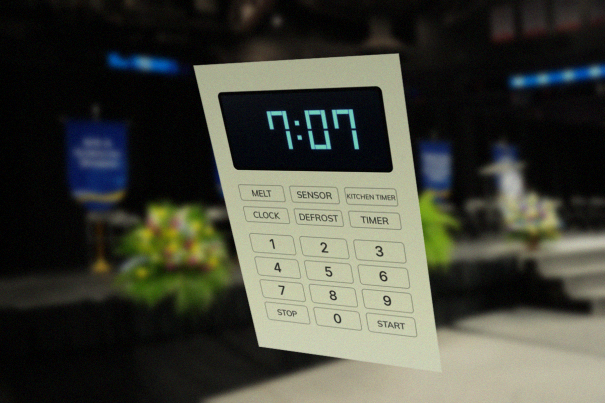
7:07
